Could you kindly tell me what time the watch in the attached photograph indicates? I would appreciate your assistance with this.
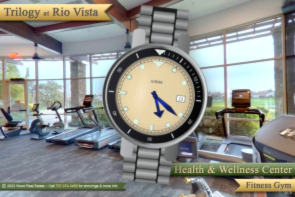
5:21
